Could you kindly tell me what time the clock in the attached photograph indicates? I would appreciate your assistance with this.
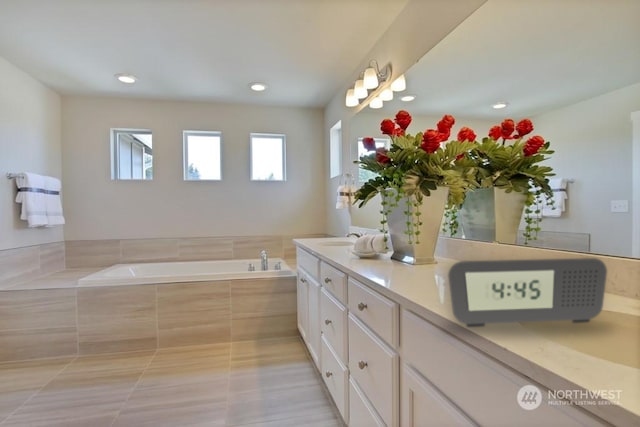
4:45
